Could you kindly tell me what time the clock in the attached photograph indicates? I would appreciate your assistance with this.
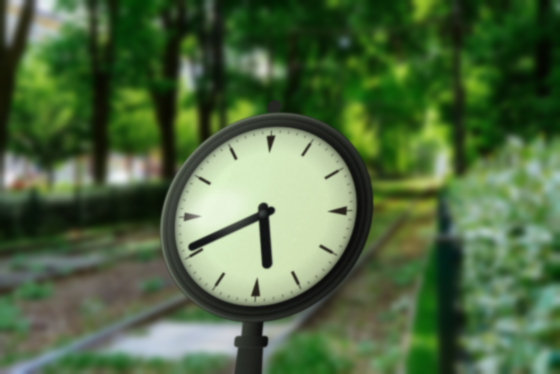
5:41
